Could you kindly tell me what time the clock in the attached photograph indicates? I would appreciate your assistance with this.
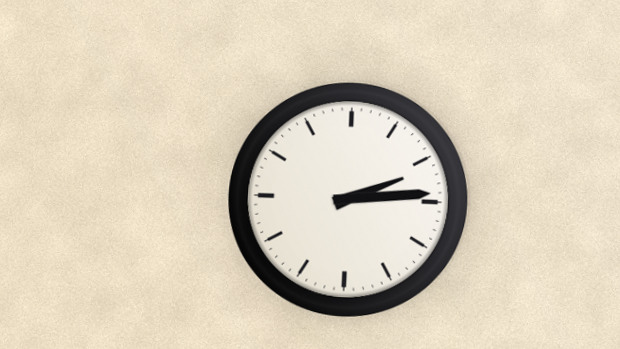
2:14
